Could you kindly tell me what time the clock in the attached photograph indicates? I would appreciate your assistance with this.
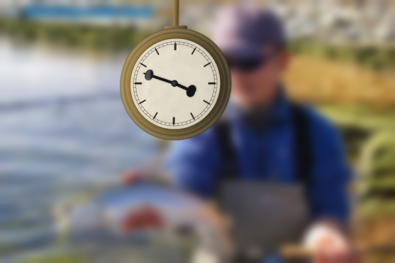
3:48
